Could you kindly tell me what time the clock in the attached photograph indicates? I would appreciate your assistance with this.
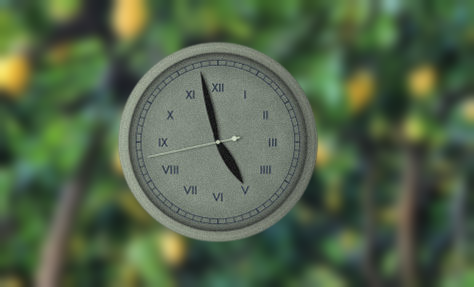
4:57:43
